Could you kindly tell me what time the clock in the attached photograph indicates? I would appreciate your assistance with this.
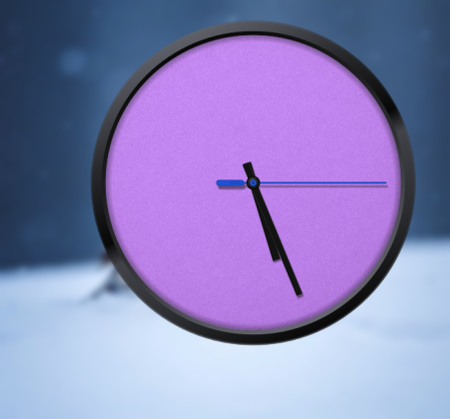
5:26:15
